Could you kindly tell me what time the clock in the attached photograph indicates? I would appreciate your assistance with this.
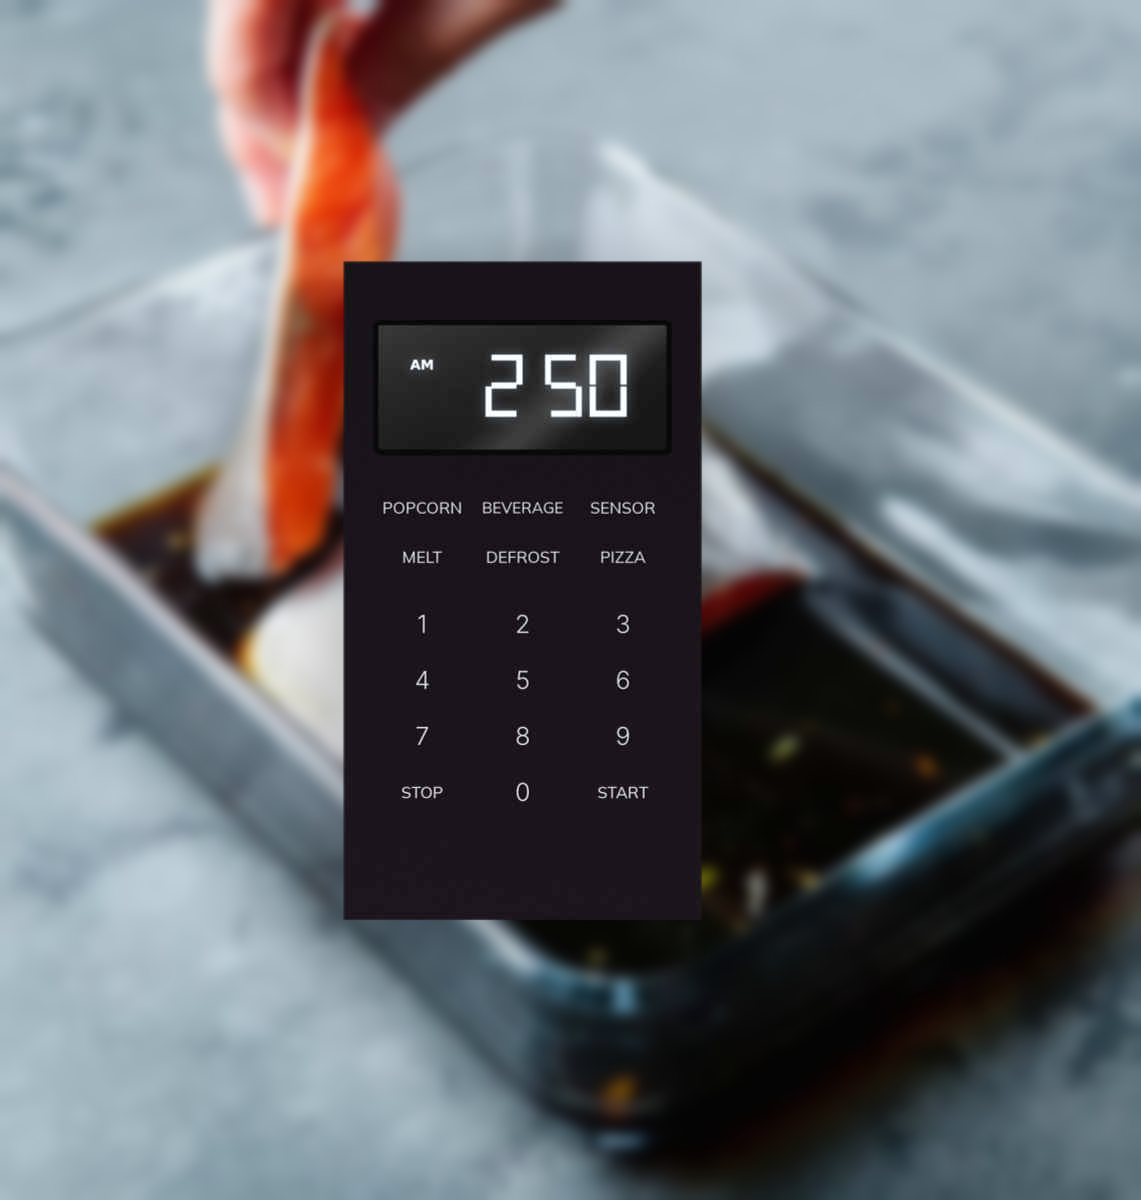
2:50
